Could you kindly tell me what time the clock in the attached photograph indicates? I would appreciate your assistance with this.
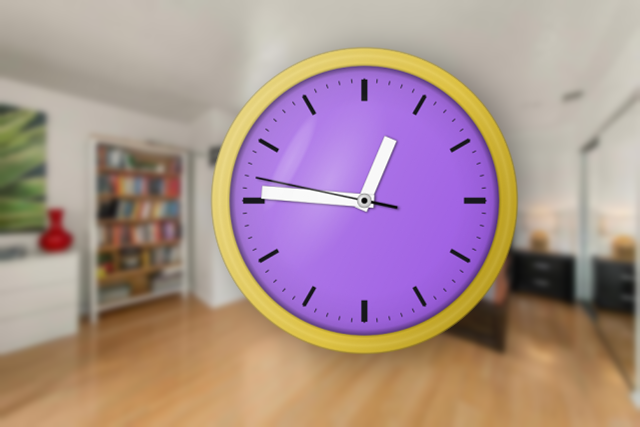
12:45:47
